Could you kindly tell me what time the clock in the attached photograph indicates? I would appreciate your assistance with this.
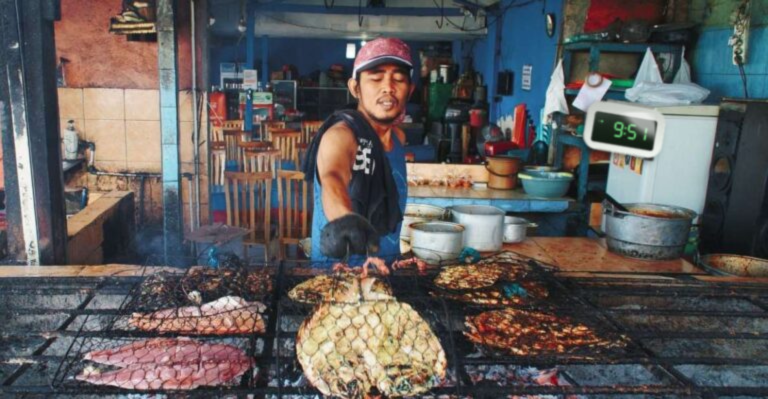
9:51
